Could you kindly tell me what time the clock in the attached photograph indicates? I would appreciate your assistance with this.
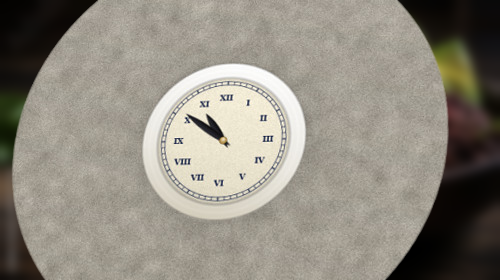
10:51
